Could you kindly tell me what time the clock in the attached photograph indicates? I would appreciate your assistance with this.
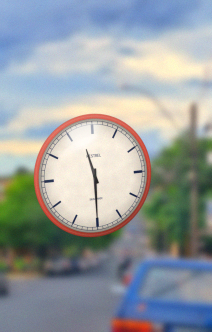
11:30
